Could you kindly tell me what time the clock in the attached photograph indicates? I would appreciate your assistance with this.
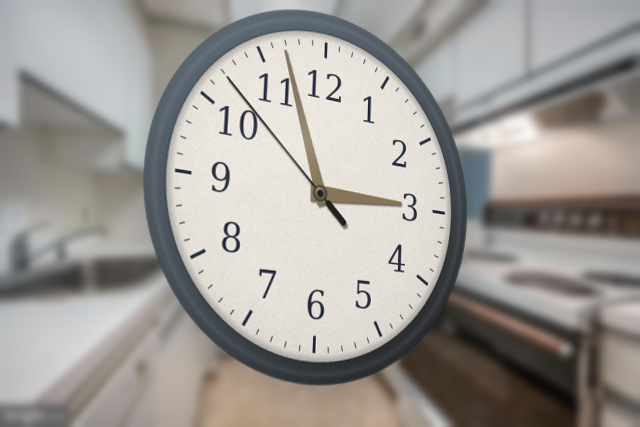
2:56:52
